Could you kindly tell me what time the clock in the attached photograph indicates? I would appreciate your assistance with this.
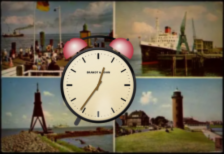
12:36
